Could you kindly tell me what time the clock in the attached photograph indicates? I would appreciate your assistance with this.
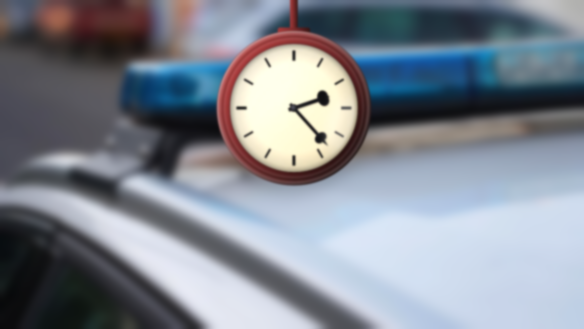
2:23
